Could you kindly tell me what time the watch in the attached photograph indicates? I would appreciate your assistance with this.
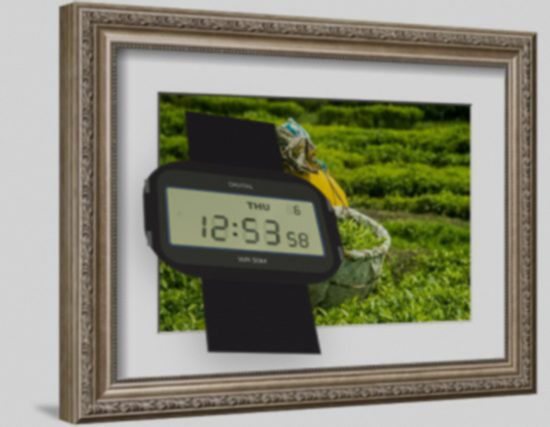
12:53:58
